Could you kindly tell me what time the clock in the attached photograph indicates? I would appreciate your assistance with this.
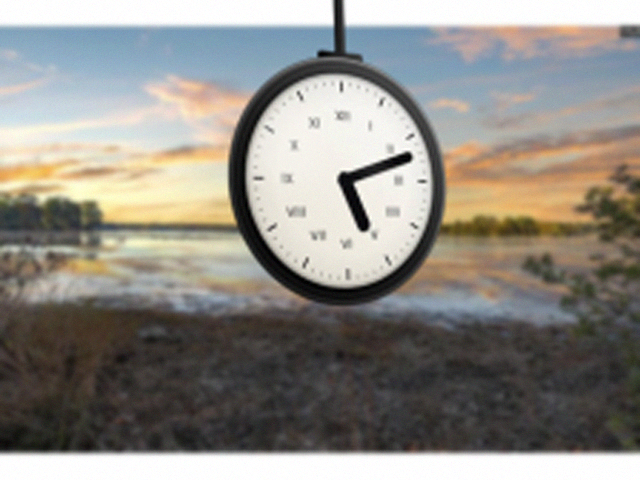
5:12
